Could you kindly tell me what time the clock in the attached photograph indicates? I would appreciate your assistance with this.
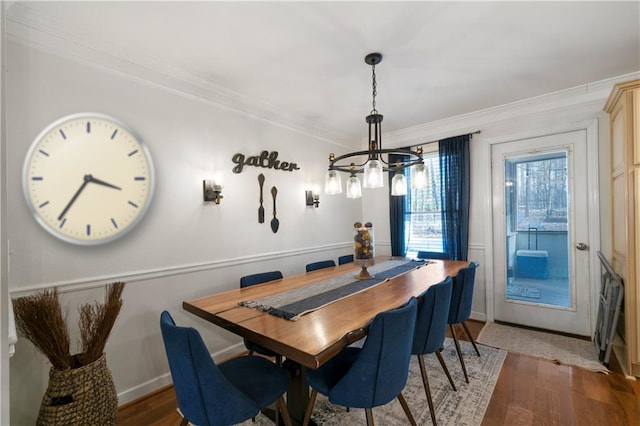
3:36
